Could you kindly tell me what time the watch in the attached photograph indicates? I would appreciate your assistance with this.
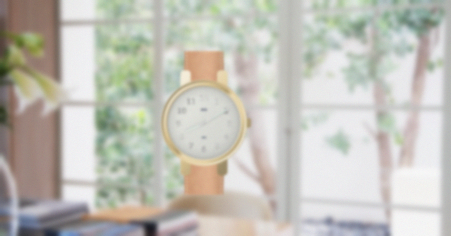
8:10
